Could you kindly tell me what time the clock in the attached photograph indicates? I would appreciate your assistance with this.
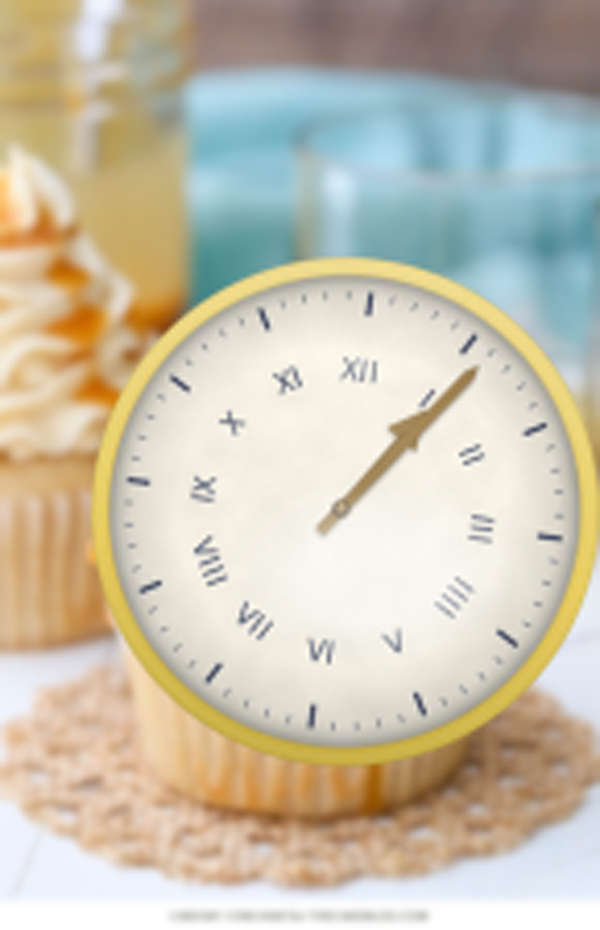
1:06
